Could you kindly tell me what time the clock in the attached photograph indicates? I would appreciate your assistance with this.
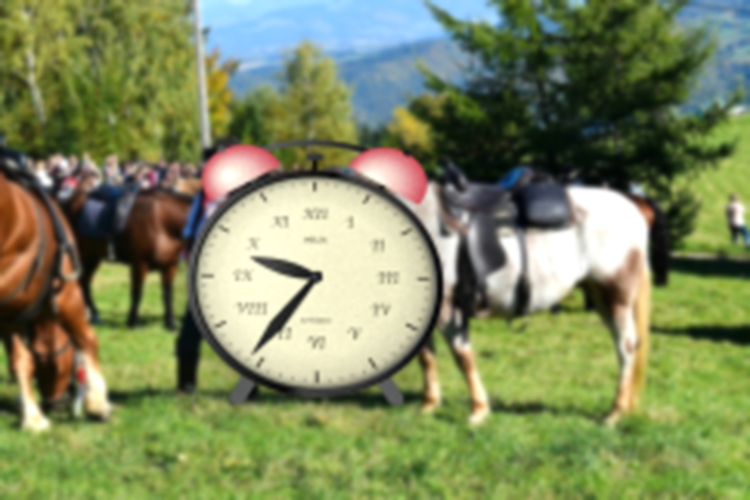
9:36
